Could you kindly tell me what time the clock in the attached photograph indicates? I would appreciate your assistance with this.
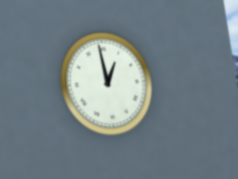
12:59
